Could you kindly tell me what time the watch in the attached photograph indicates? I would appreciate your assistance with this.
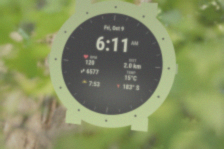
6:11
